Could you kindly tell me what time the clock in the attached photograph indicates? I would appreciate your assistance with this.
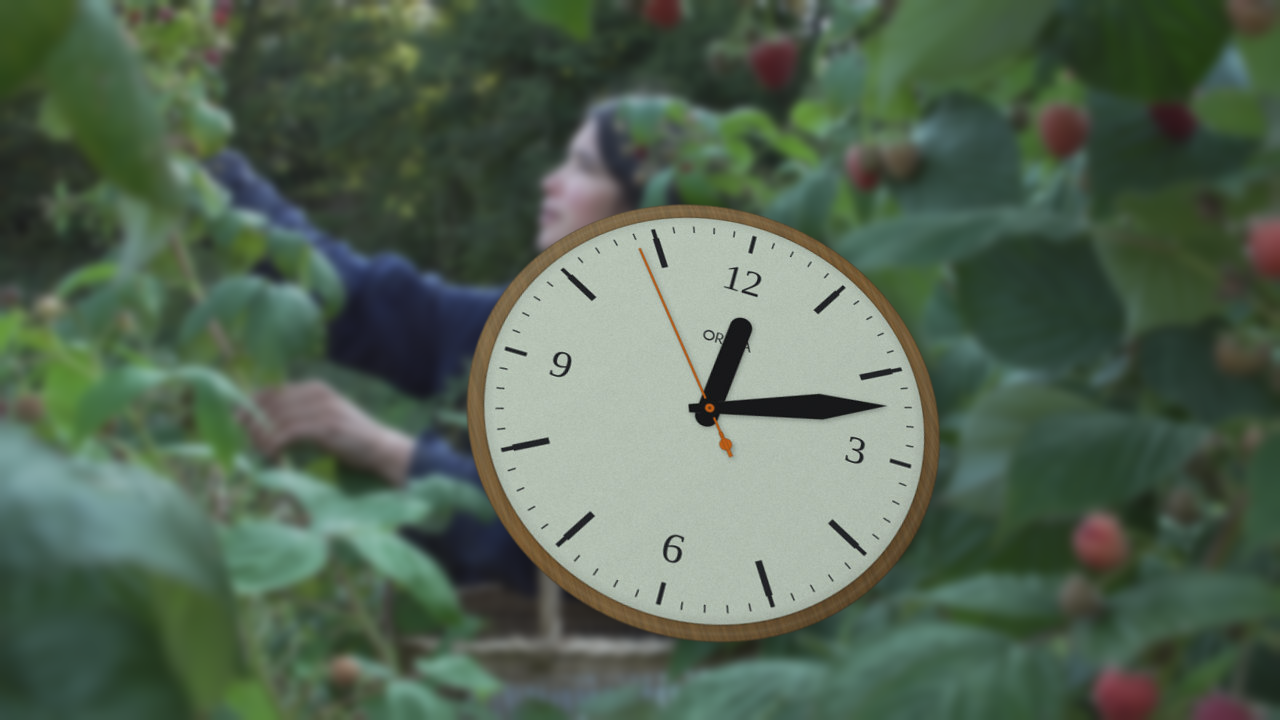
12:11:54
